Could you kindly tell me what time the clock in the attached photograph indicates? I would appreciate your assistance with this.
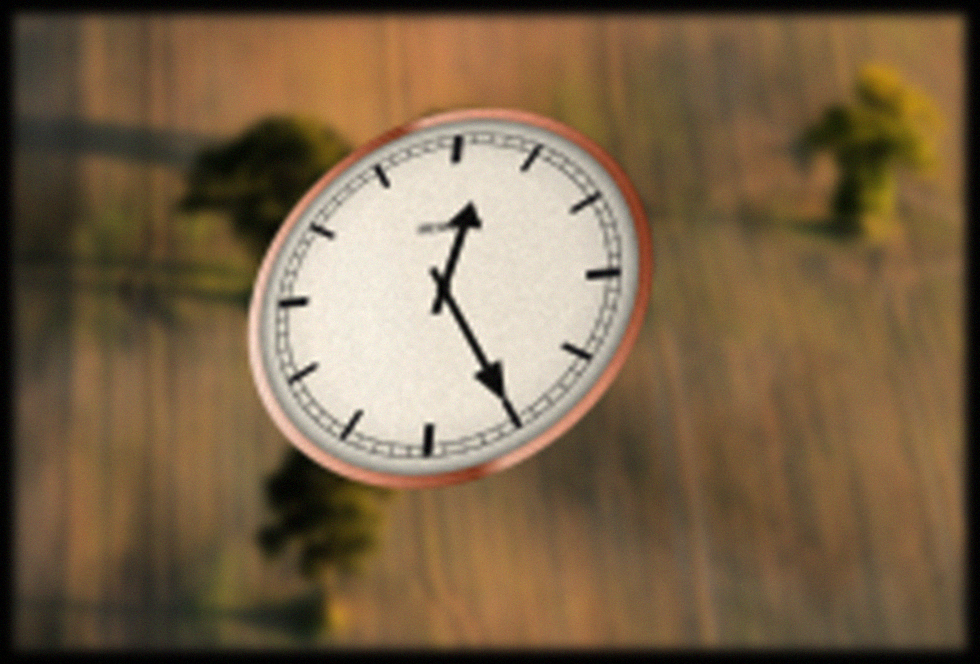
12:25
